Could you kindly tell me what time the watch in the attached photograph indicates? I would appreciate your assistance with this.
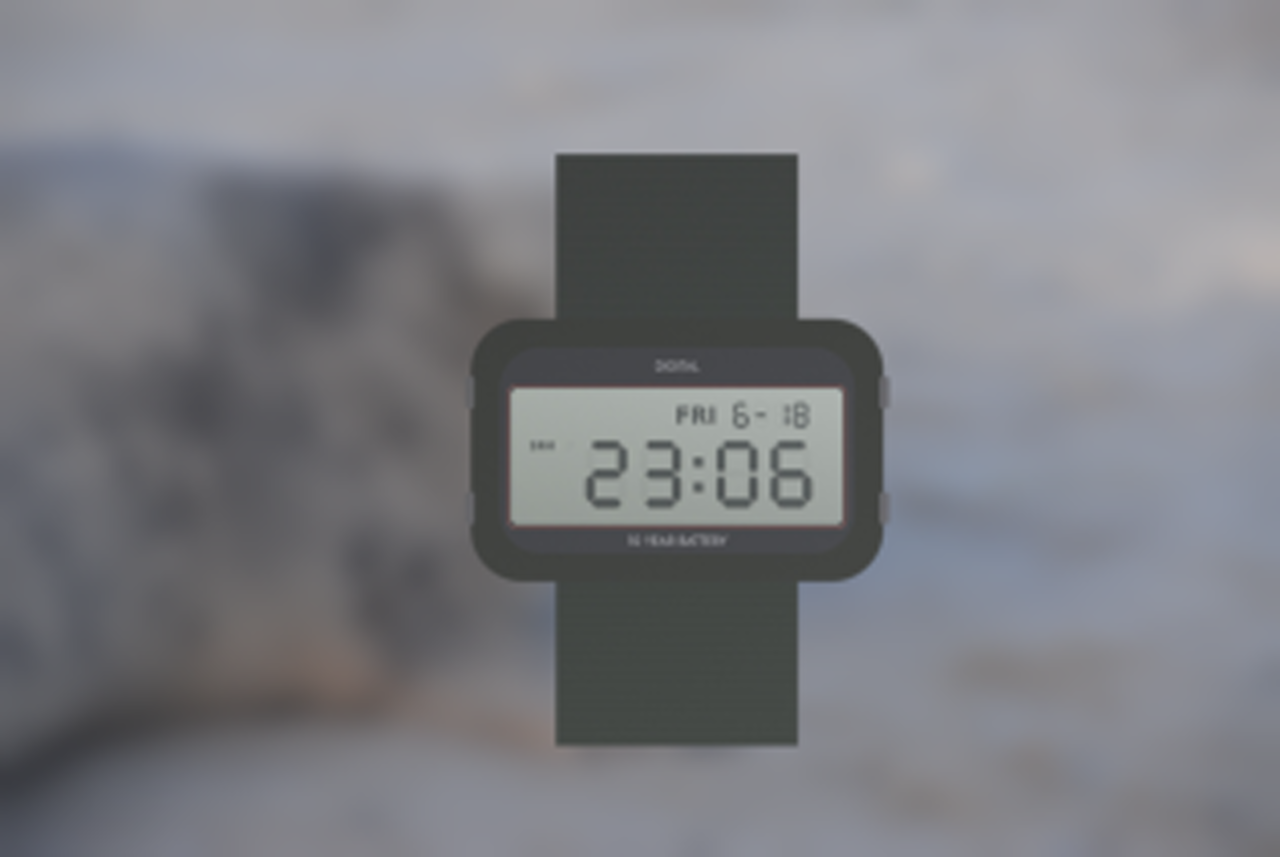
23:06
